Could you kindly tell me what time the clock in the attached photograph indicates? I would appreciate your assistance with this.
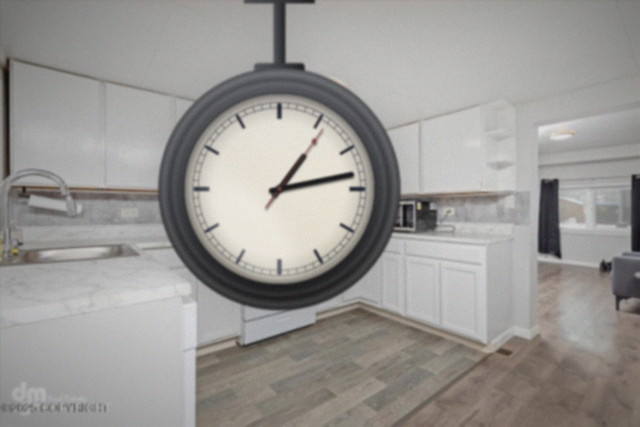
1:13:06
